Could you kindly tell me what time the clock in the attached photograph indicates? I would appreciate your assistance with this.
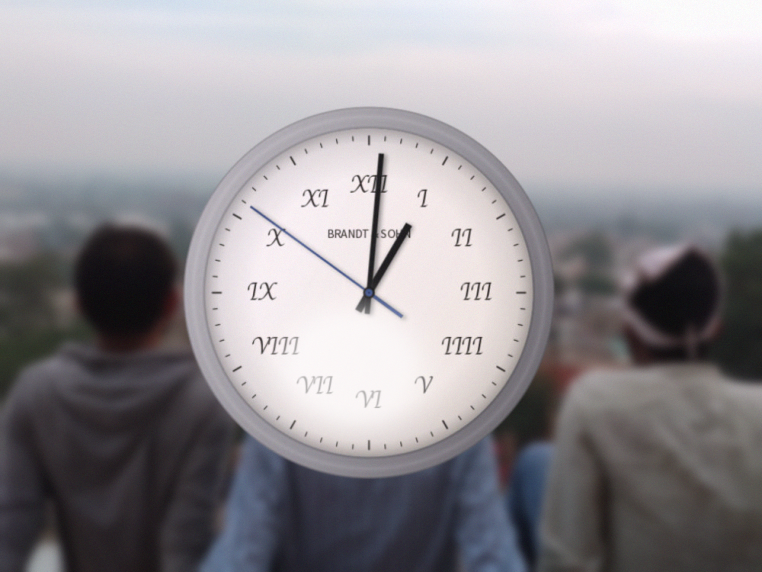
1:00:51
